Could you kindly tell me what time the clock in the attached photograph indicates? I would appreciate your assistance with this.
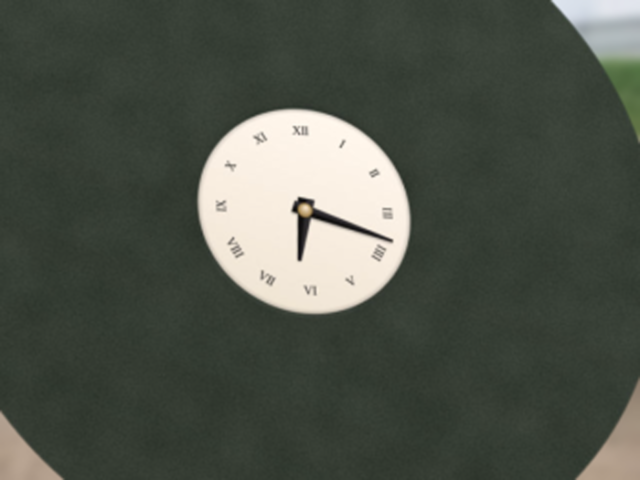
6:18
